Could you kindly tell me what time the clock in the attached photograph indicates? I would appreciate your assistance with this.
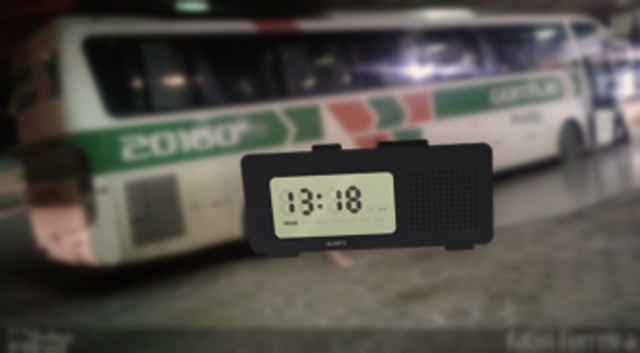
13:18
